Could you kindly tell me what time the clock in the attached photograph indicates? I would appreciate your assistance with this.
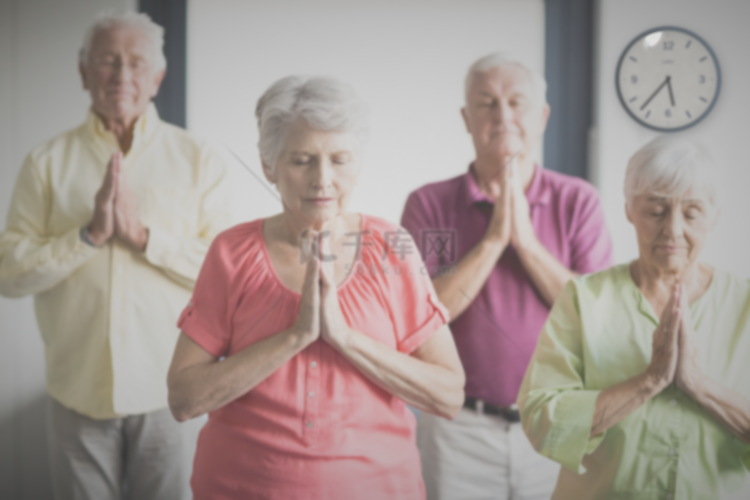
5:37
